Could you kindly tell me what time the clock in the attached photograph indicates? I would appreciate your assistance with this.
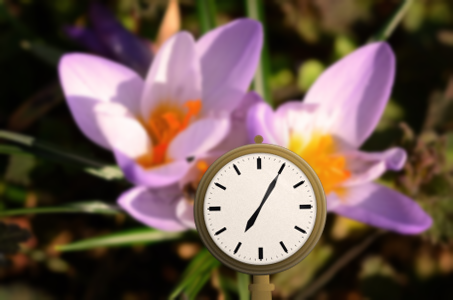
7:05
